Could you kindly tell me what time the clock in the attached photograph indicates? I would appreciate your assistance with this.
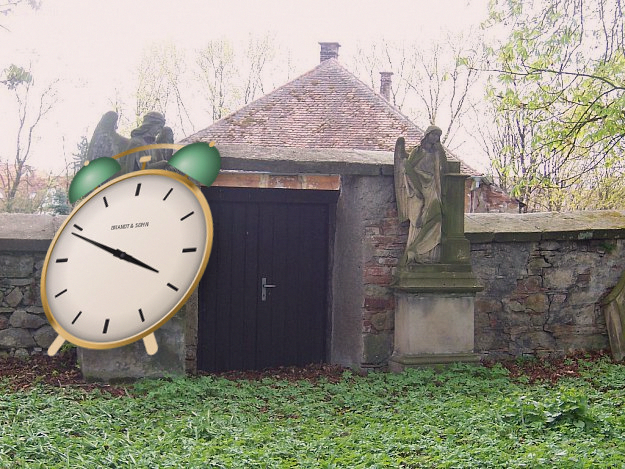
3:49
